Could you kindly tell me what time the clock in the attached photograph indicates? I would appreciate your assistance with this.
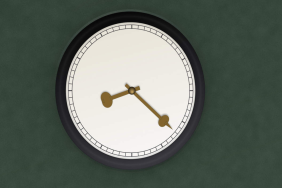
8:22
